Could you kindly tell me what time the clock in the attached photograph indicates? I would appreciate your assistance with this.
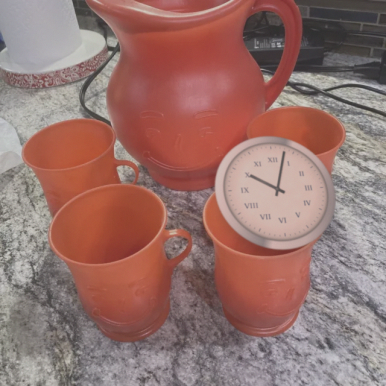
10:03
